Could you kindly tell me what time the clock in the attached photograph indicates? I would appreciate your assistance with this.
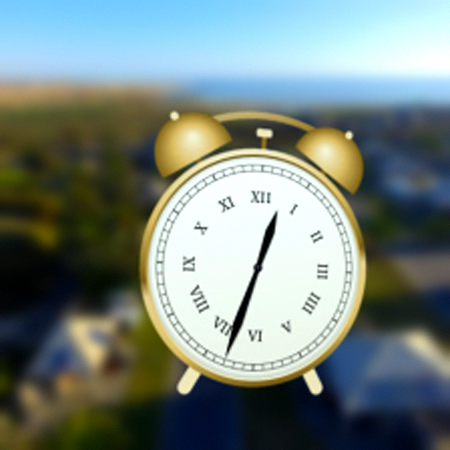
12:33
